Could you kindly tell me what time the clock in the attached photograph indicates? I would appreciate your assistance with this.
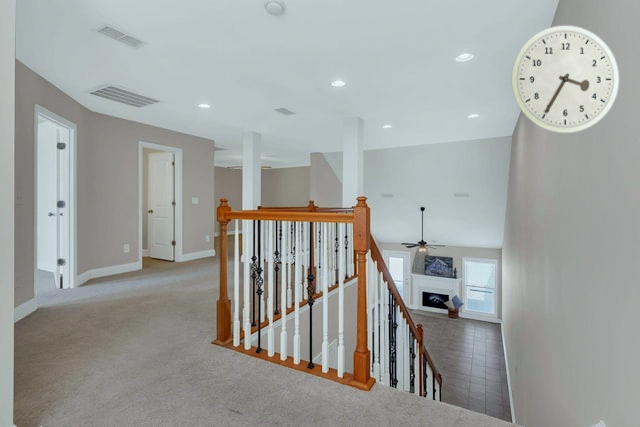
3:35
